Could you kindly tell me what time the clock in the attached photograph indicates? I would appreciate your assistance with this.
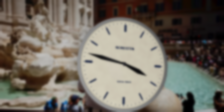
3:47
